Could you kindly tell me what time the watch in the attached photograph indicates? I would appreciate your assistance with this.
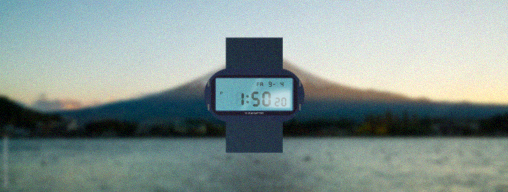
1:50:20
